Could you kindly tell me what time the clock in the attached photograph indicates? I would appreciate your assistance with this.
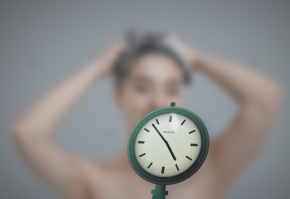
4:53
